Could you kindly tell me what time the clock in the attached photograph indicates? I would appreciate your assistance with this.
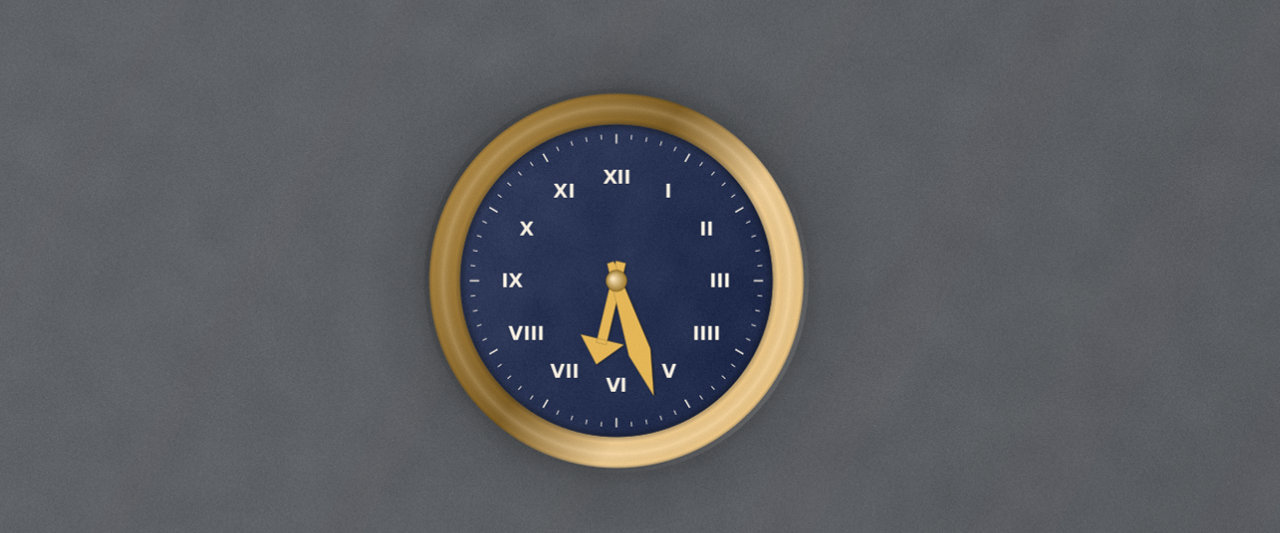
6:27
